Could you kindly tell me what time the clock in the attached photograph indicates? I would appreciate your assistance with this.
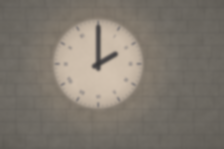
2:00
